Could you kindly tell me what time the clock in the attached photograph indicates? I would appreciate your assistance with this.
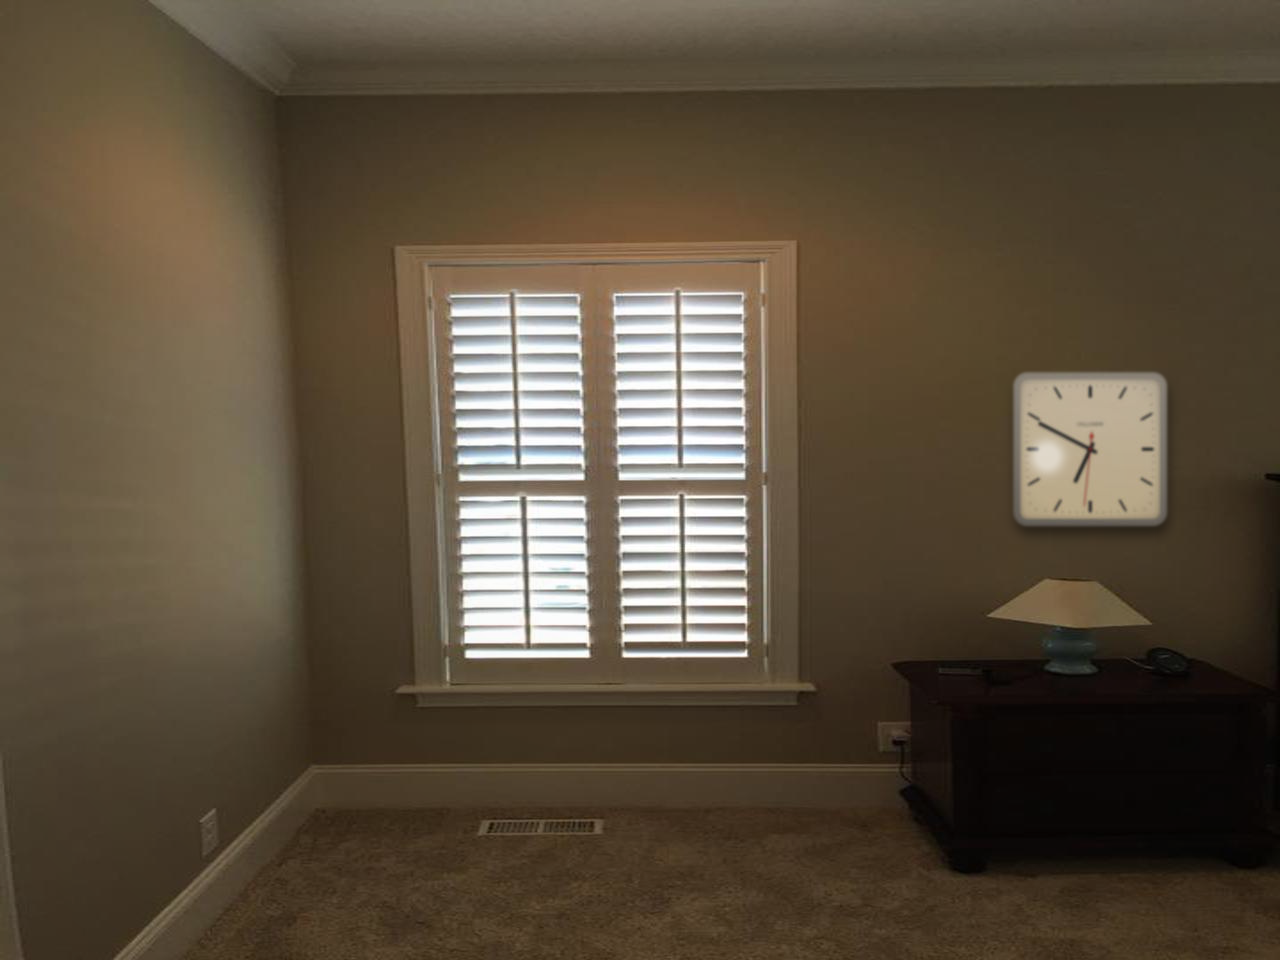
6:49:31
